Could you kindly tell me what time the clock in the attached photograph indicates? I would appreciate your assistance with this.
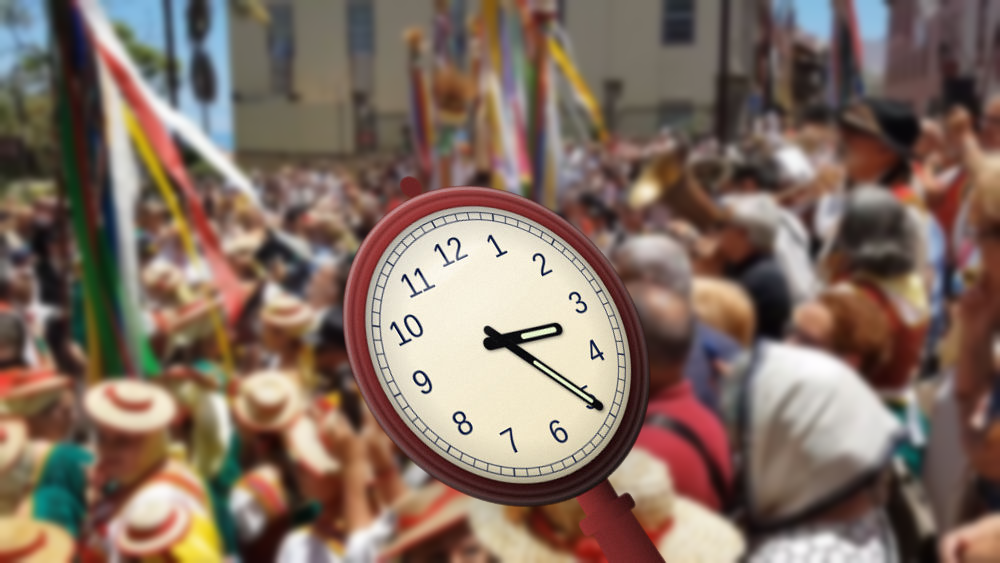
3:25
